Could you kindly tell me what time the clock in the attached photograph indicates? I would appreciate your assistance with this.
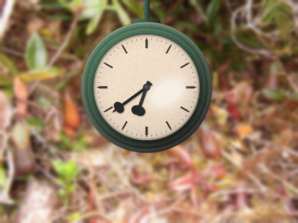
6:39
